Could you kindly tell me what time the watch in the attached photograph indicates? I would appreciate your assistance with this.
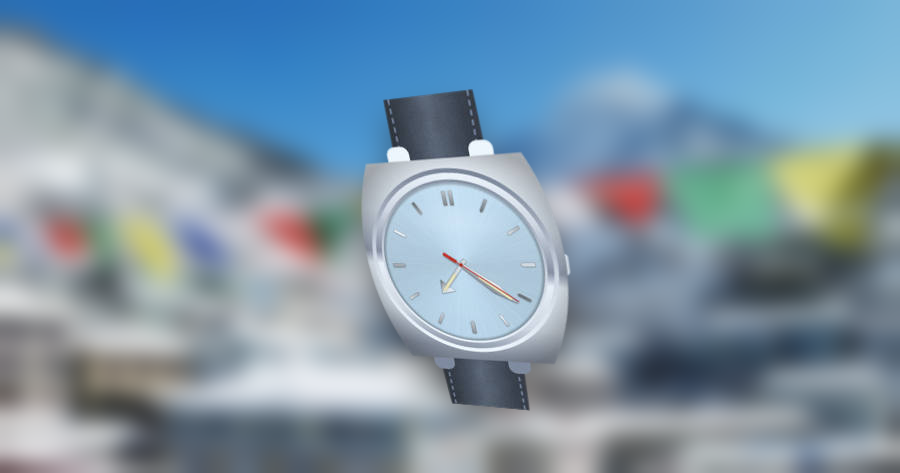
7:21:21
